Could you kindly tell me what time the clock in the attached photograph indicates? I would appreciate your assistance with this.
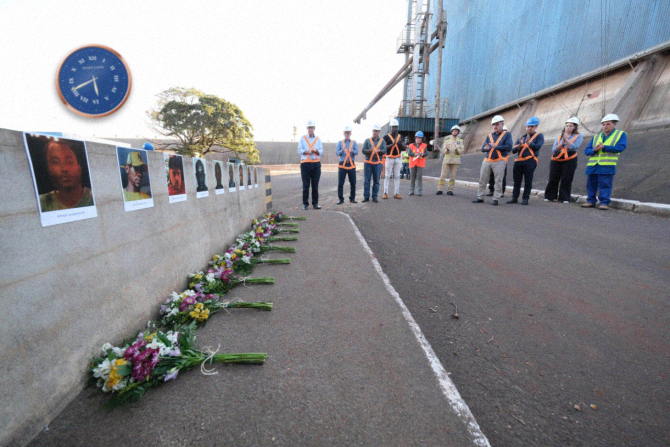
5:41
